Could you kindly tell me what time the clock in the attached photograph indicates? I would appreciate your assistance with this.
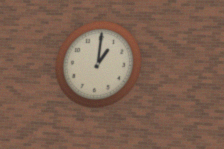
1:00
